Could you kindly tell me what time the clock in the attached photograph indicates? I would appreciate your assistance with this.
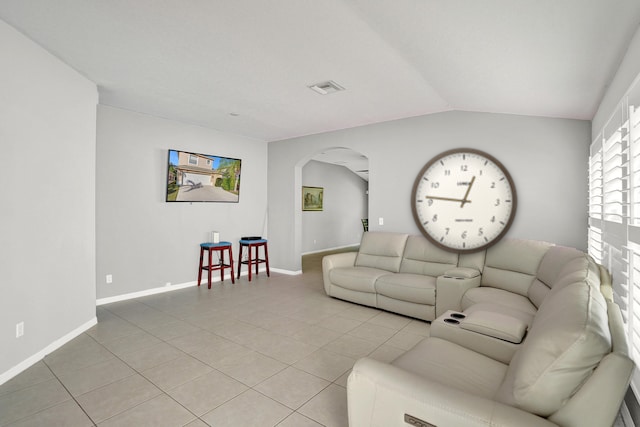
12:46
